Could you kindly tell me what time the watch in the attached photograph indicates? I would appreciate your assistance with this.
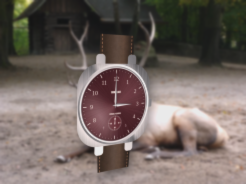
3:00
